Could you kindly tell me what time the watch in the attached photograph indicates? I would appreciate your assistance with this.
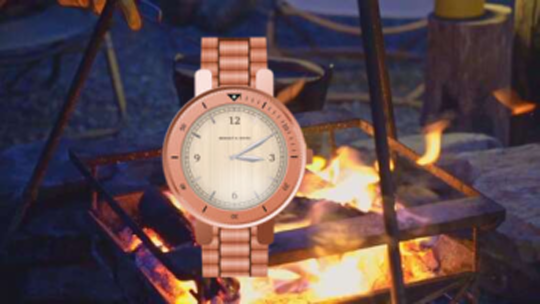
3:10
